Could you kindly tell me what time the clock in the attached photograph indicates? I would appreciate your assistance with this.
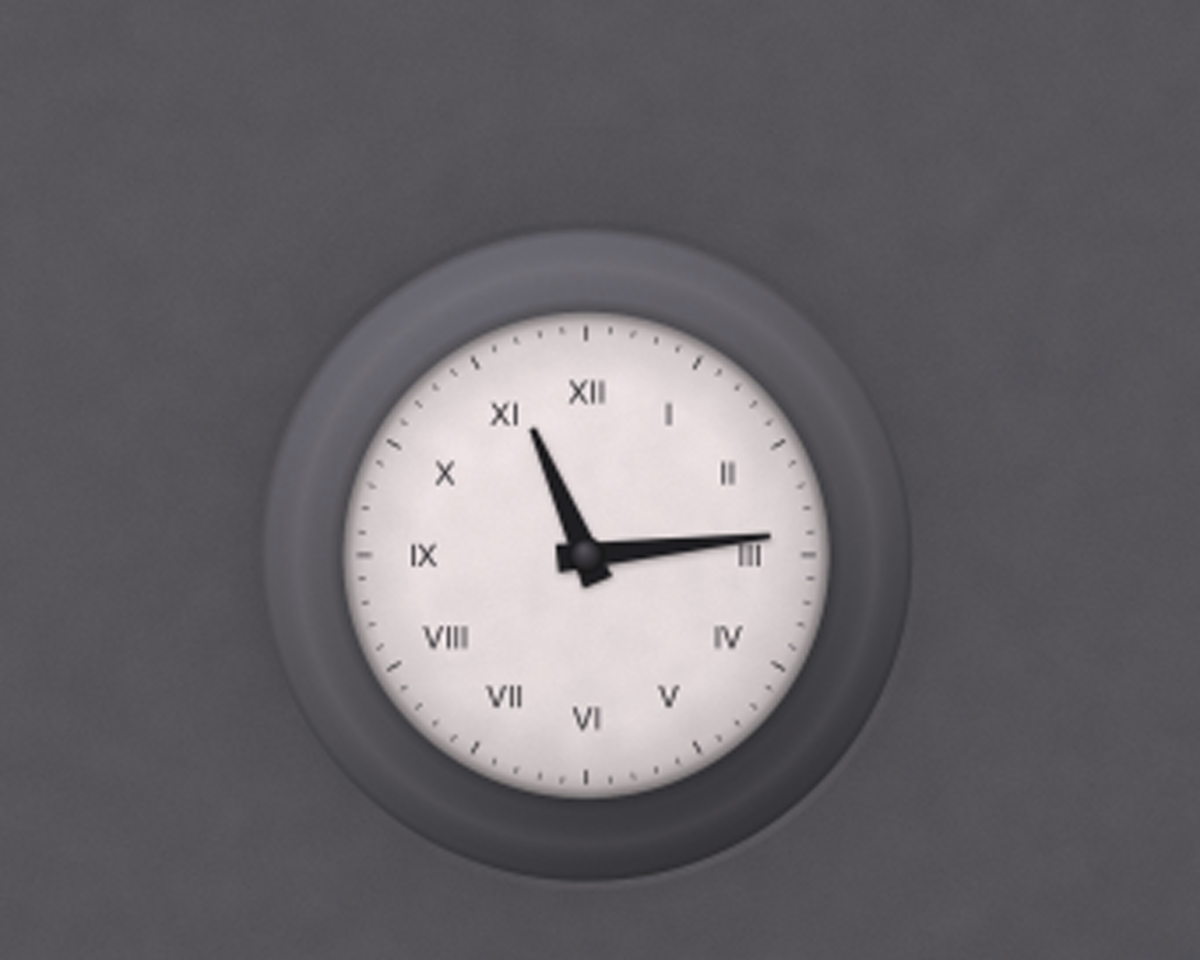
11:14
